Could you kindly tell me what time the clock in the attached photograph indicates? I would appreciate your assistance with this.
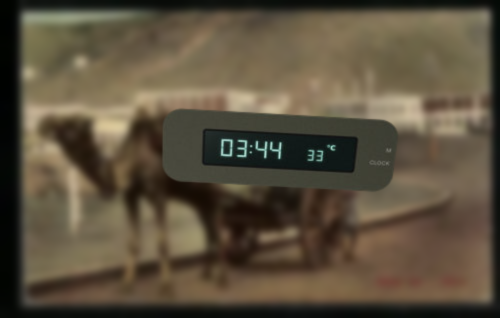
3:44
